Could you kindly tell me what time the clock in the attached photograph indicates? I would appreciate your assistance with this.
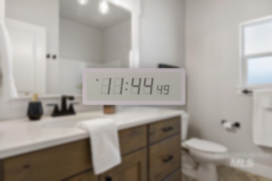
11:44:49
